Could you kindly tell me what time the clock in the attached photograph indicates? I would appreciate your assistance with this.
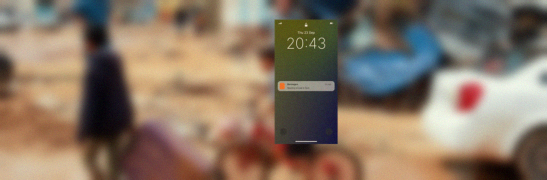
20:43
